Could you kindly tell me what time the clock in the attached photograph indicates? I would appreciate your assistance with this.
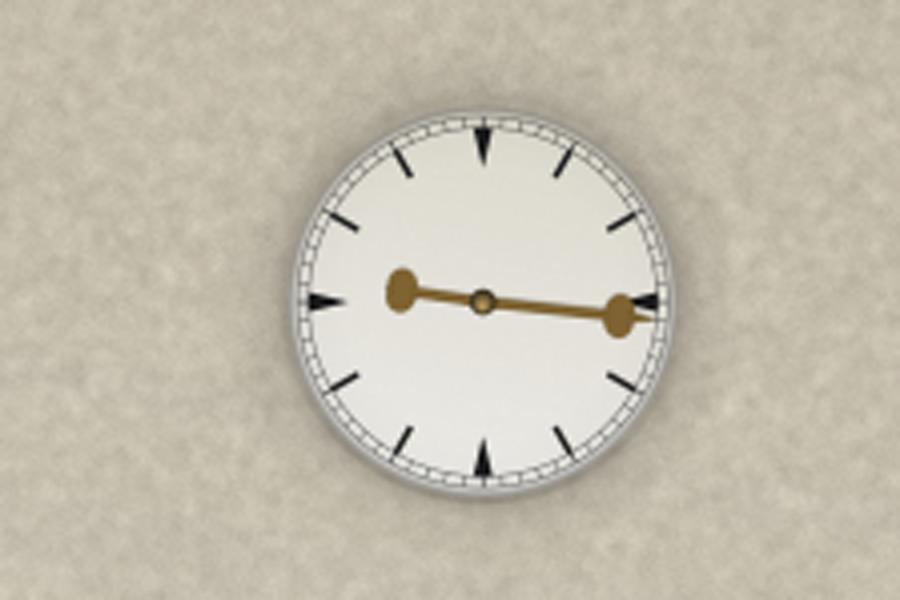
9:16
